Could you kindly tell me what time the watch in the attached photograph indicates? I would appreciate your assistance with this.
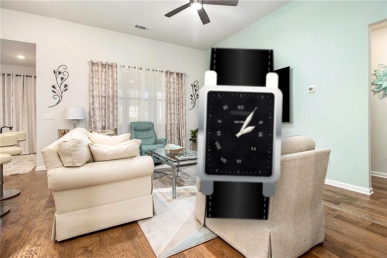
2:05
